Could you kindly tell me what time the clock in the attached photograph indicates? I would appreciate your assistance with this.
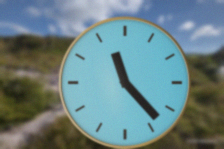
11:23
